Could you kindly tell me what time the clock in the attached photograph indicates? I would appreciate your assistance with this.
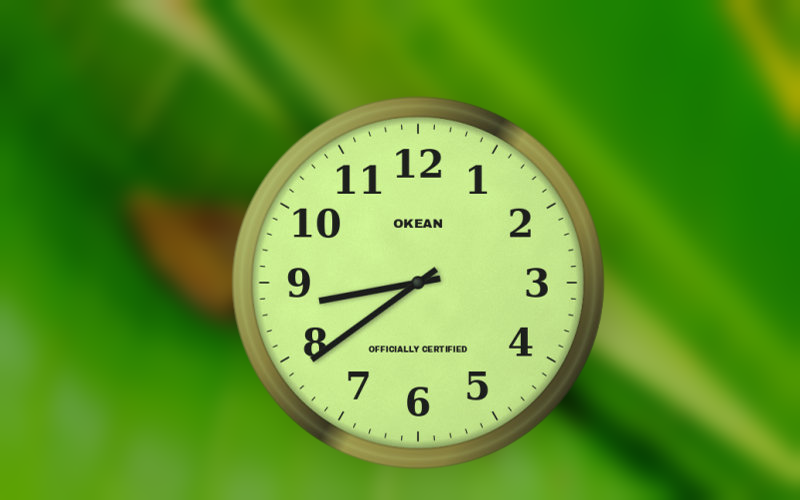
8:39
